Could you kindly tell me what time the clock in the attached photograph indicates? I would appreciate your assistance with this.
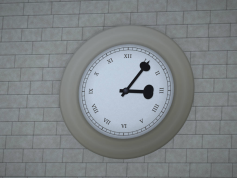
3:06
